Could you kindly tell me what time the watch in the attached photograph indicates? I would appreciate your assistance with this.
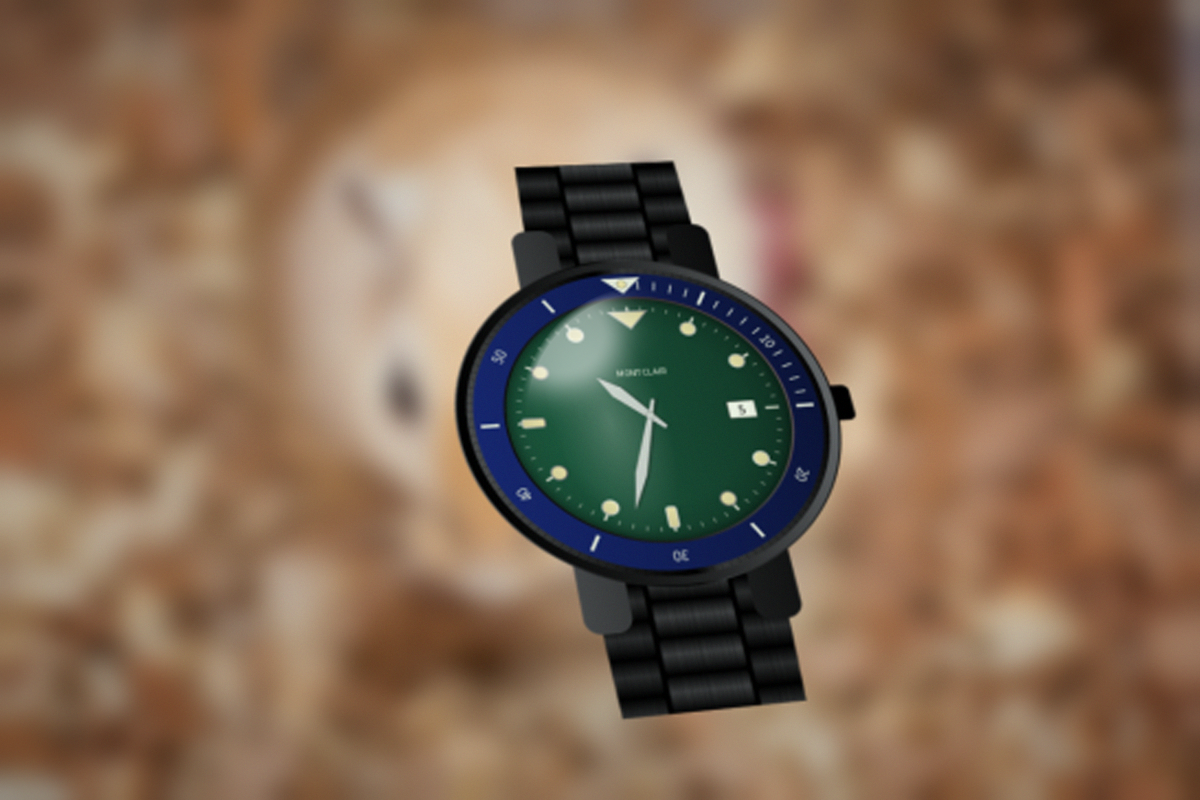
10:33
